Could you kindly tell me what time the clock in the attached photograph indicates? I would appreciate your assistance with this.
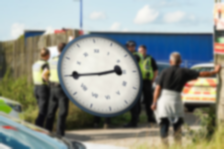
2:45
